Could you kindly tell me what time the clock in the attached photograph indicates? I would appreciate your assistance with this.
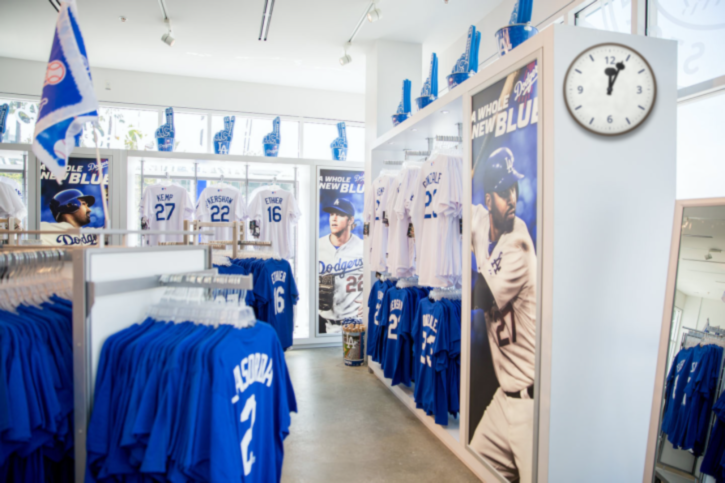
12:04
